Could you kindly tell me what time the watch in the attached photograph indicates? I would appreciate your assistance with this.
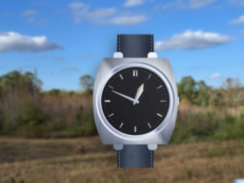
12:49
